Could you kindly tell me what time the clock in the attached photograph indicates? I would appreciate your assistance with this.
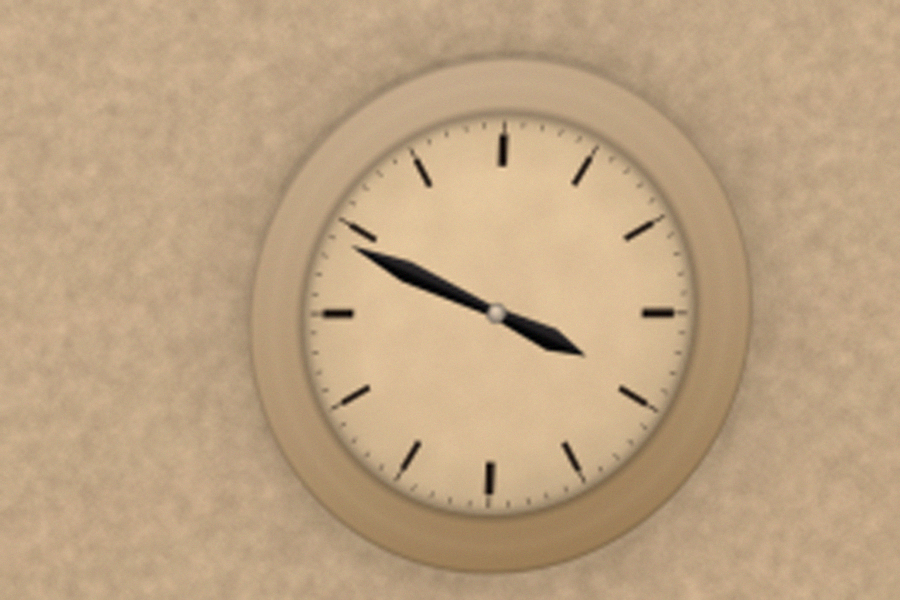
3:49
